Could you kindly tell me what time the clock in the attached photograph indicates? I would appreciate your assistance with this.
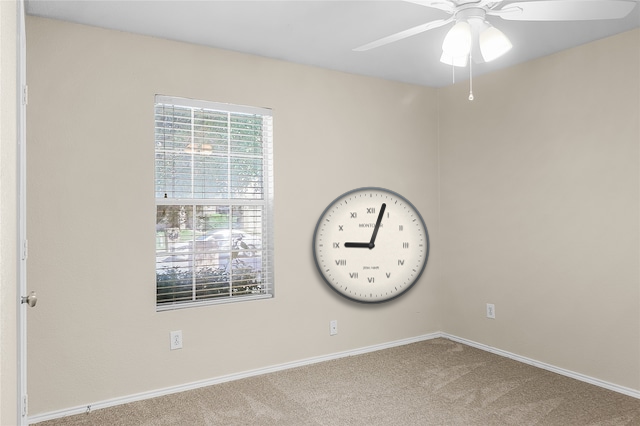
9:03
